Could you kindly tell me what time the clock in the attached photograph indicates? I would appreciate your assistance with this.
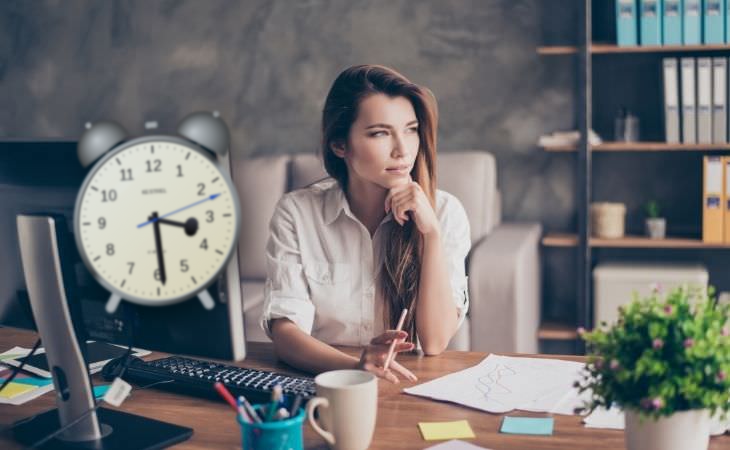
3:29:12
